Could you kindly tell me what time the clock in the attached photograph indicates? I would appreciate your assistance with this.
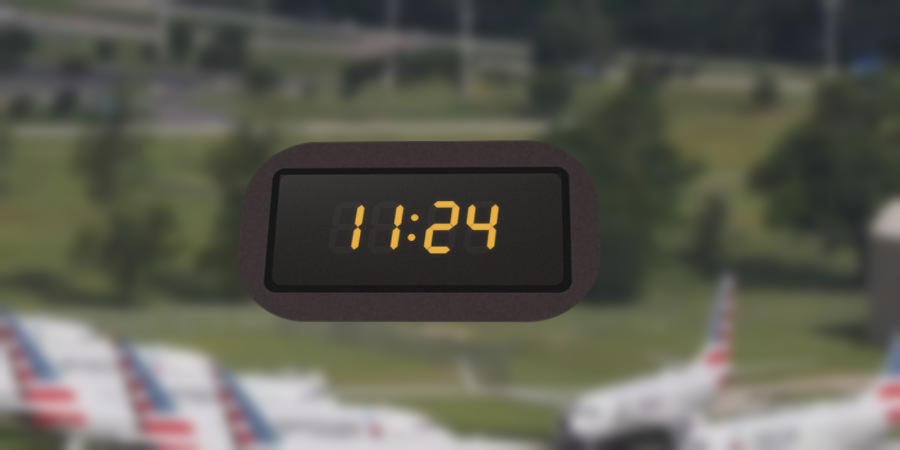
11:24
